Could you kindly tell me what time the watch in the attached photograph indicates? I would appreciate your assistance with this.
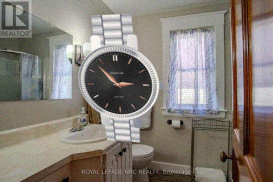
2:53
